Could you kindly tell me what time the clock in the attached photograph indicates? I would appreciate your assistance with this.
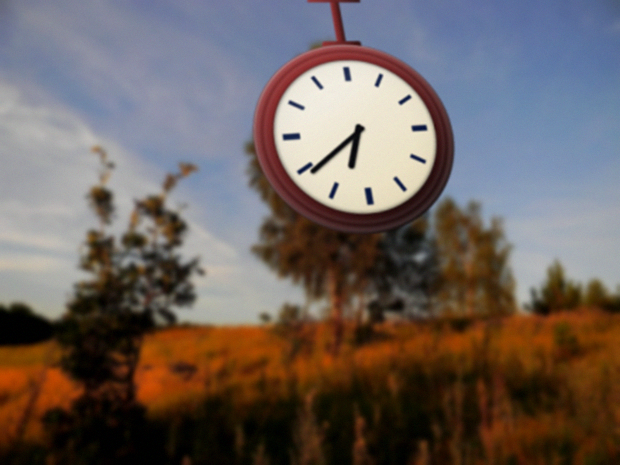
6:39
